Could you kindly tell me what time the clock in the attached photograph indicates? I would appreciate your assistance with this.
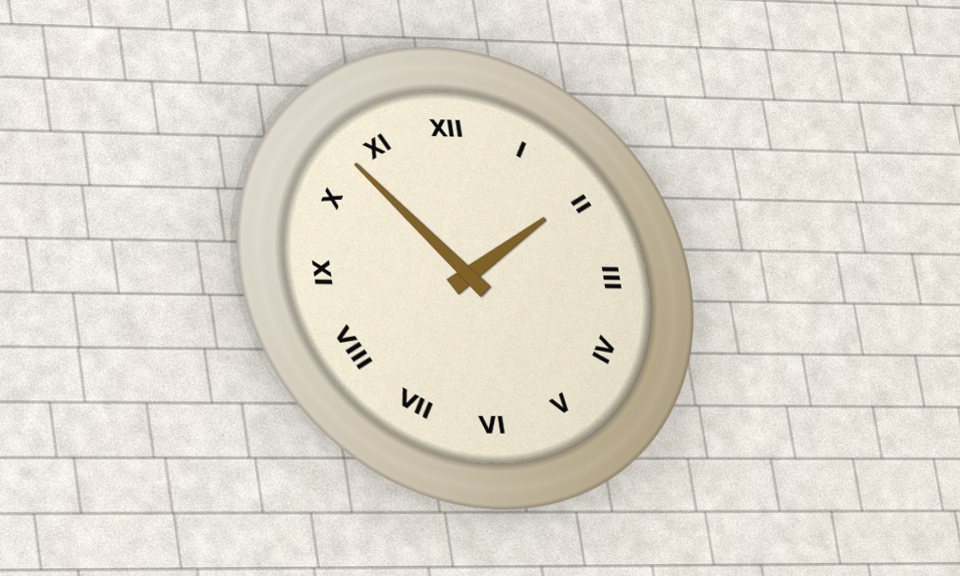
1:53
